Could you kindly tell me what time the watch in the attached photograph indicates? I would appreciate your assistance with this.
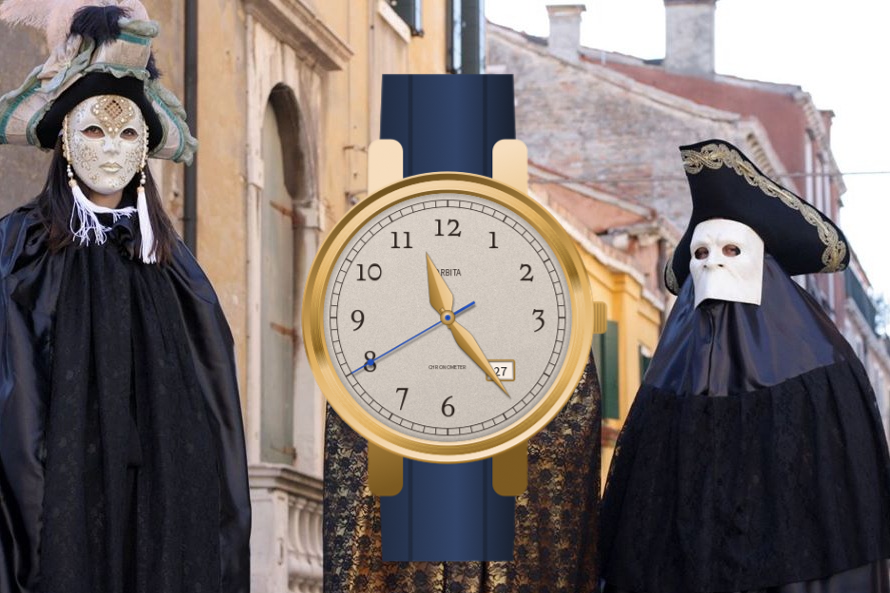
11:23:40
